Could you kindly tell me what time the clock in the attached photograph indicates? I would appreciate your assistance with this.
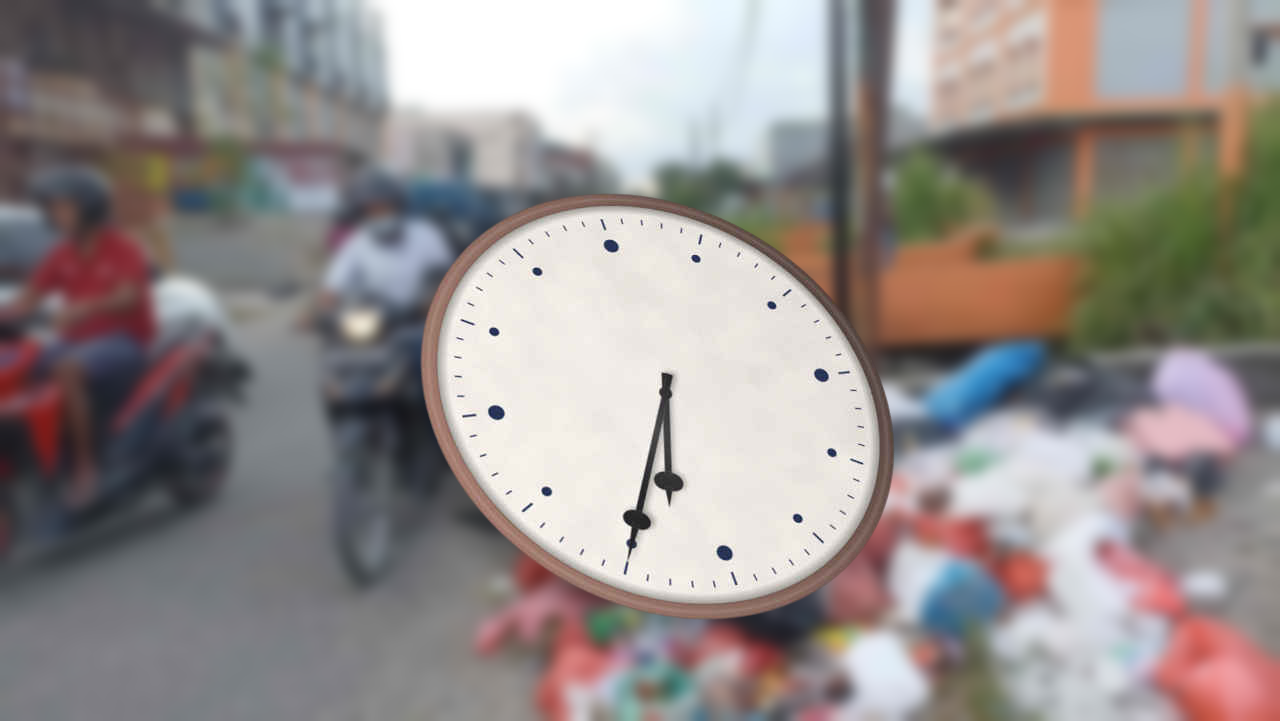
6:35
